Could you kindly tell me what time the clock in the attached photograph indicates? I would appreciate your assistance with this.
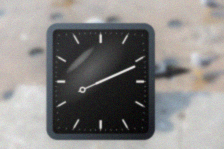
8:11
